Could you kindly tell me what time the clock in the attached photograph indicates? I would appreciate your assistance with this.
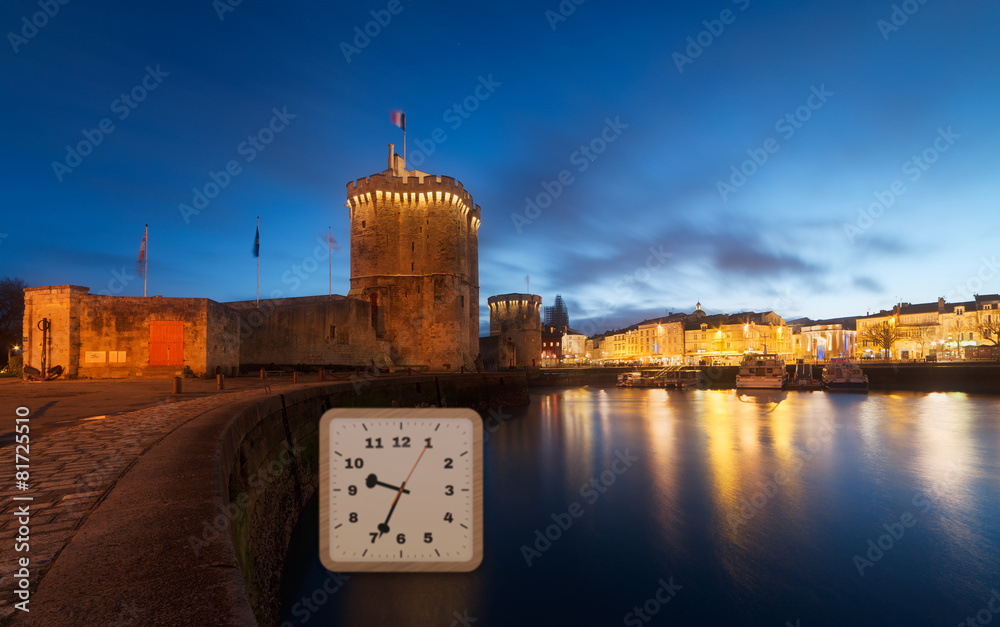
9:34:05
